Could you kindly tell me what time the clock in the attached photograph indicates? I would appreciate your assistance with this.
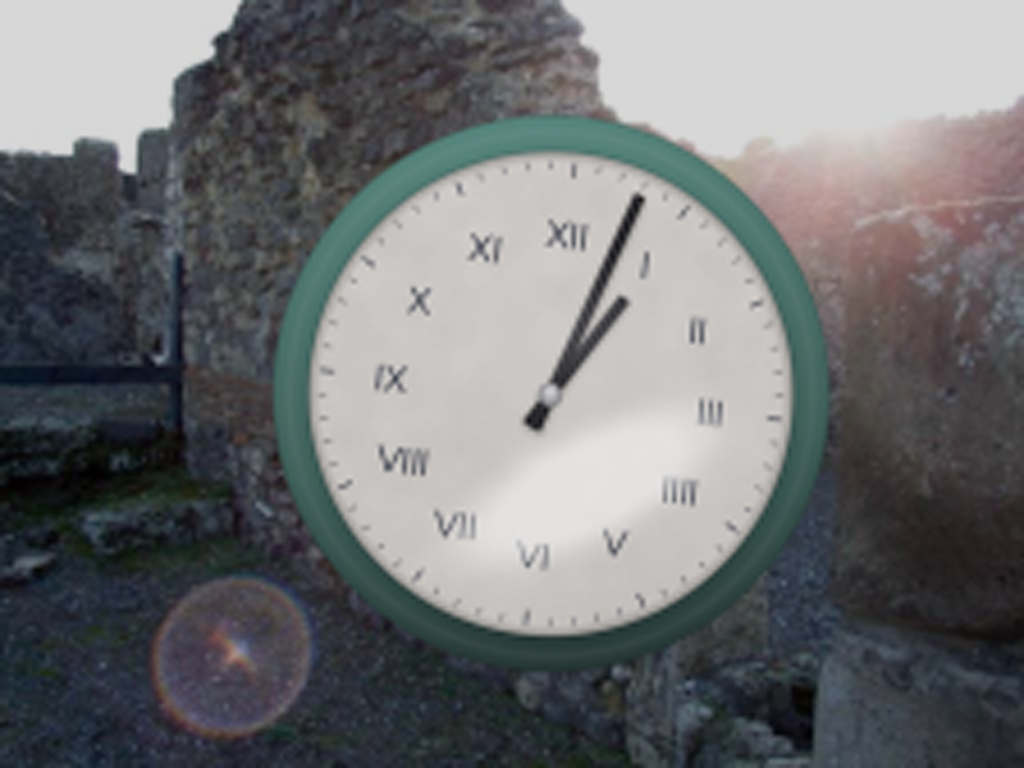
1:03
